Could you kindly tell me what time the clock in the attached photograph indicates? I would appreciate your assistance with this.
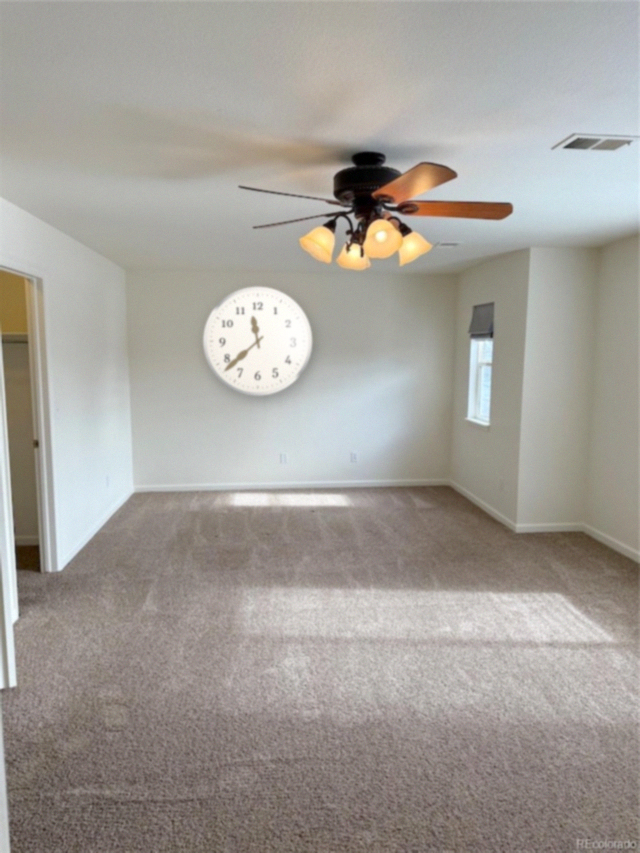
11:38
